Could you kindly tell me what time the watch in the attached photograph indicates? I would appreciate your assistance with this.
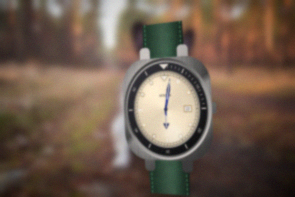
6:02
